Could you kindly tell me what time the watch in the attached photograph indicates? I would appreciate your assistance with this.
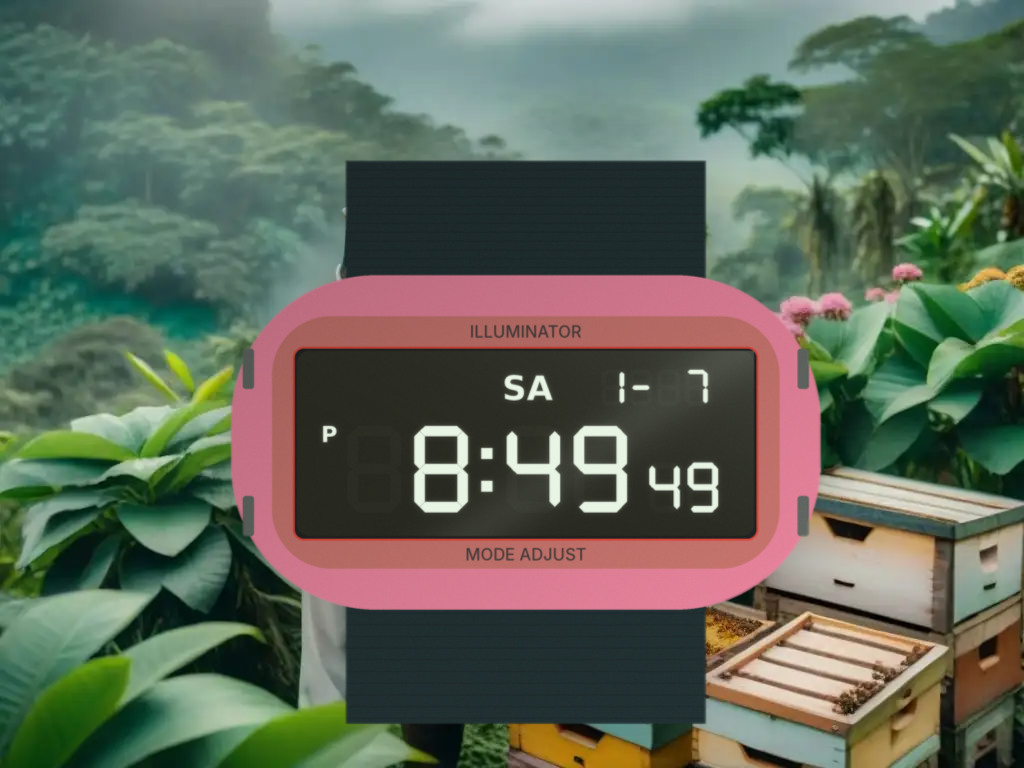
8:49:49
